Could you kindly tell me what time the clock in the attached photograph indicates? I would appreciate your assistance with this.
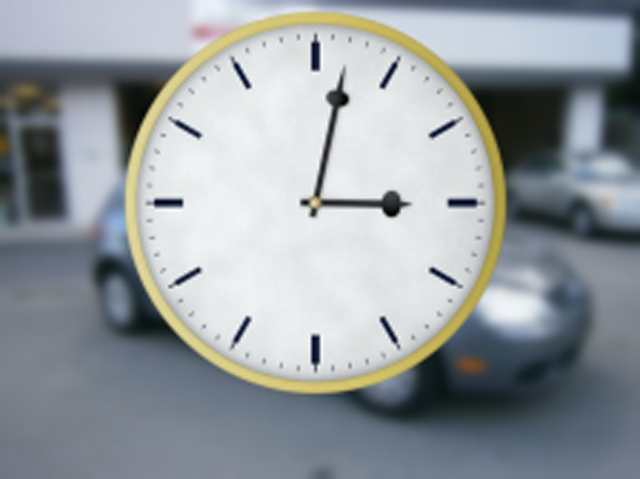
3:02
